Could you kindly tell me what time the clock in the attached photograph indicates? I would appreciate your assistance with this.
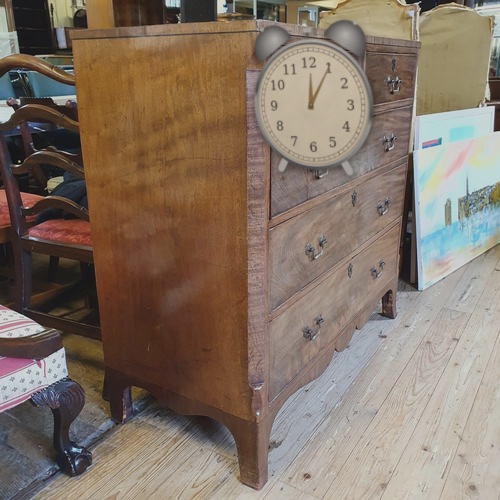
12:05
